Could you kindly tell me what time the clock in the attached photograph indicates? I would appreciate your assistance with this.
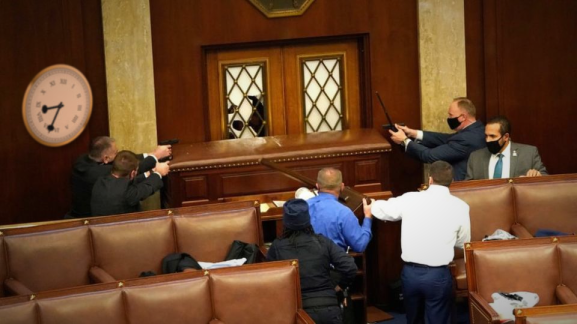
8:33
